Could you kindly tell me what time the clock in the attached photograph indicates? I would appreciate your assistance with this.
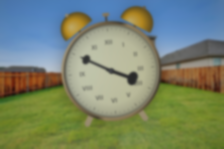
3:50
